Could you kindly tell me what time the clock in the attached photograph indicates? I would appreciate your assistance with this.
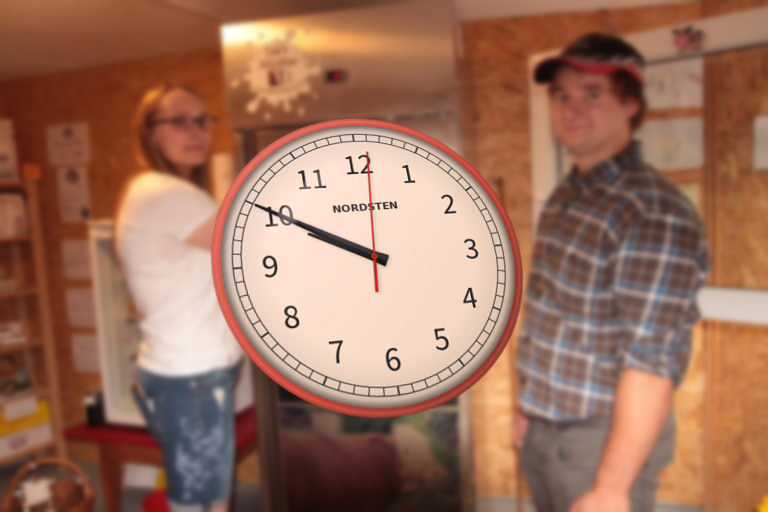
9:50:01
